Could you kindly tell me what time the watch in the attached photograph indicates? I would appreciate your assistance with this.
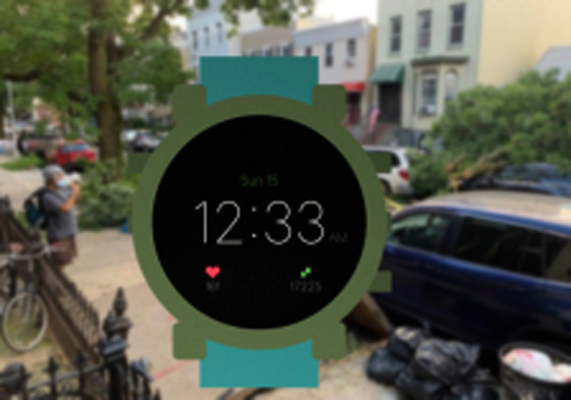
12:33
